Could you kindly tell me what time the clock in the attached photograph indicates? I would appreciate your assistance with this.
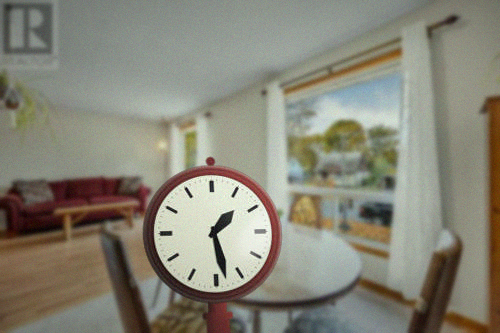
1:28
